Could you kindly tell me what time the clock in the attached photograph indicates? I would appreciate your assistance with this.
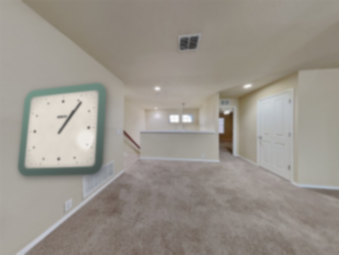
1:06
